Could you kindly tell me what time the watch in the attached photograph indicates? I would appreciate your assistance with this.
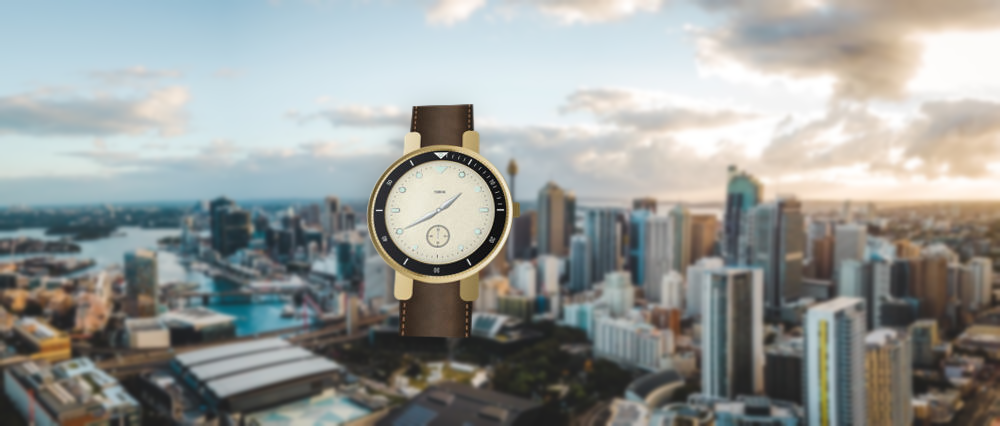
1:40
